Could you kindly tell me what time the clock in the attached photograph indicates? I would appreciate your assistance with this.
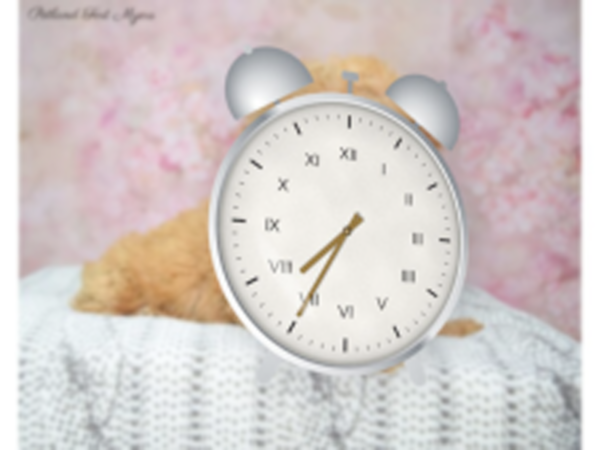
7:35
